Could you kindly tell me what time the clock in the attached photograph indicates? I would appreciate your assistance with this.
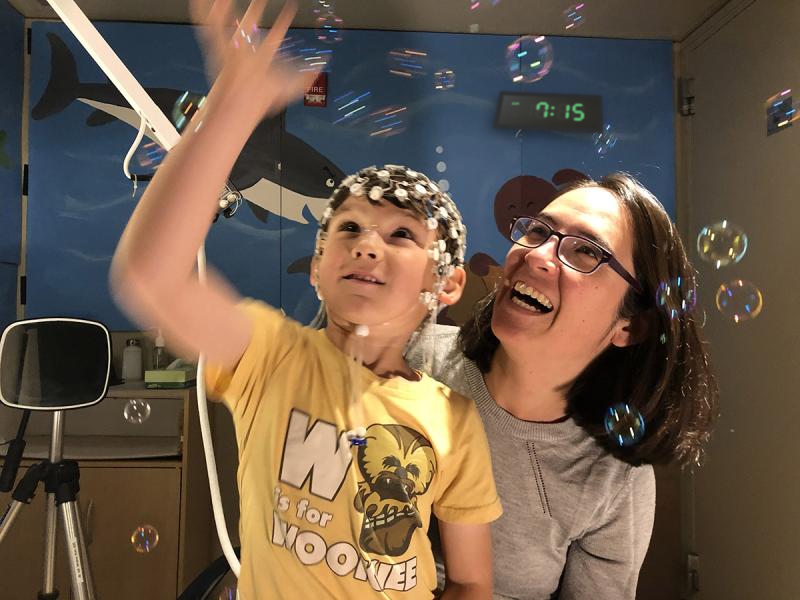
7:15
